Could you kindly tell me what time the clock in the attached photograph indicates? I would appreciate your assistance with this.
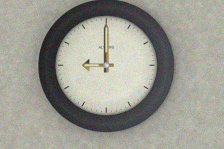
9:00
